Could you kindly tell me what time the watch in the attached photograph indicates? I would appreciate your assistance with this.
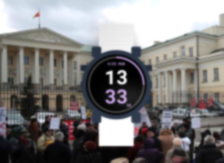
13:33
